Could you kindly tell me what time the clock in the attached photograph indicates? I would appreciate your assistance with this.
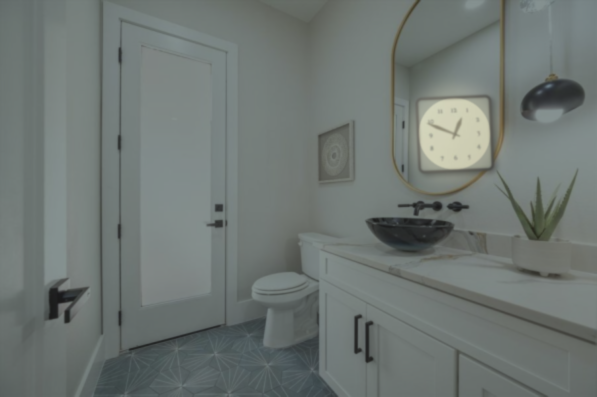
12:49
